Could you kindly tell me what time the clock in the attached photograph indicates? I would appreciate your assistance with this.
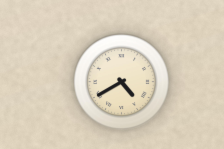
4:40
